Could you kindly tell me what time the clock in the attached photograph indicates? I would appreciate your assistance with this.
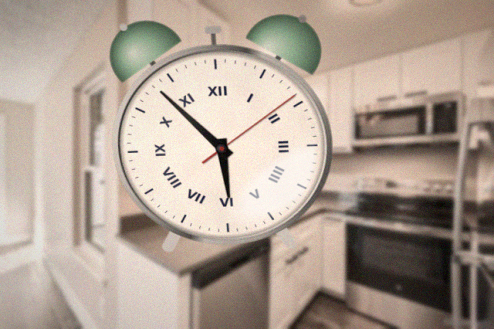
5:53:09
